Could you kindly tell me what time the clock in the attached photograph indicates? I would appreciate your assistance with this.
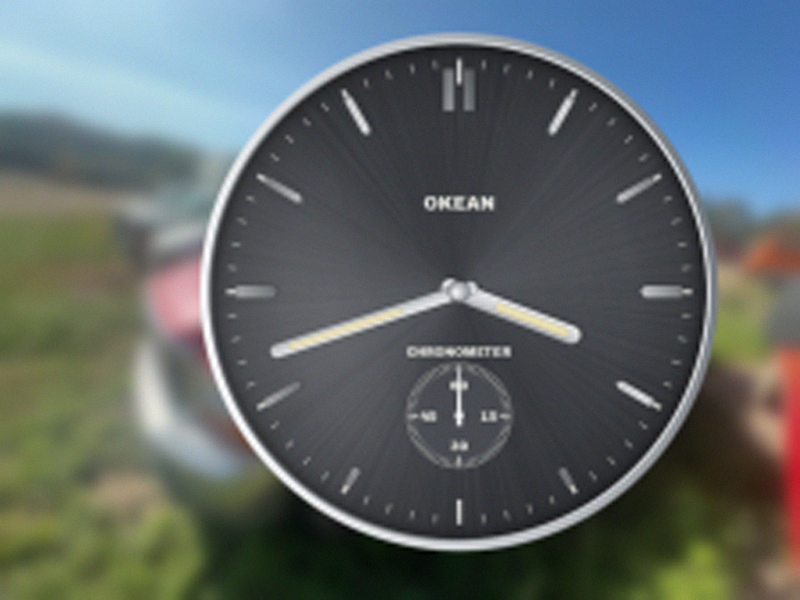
3:42
